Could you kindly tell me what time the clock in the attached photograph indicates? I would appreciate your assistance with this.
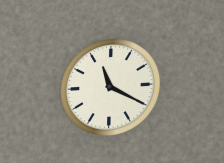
11:20
